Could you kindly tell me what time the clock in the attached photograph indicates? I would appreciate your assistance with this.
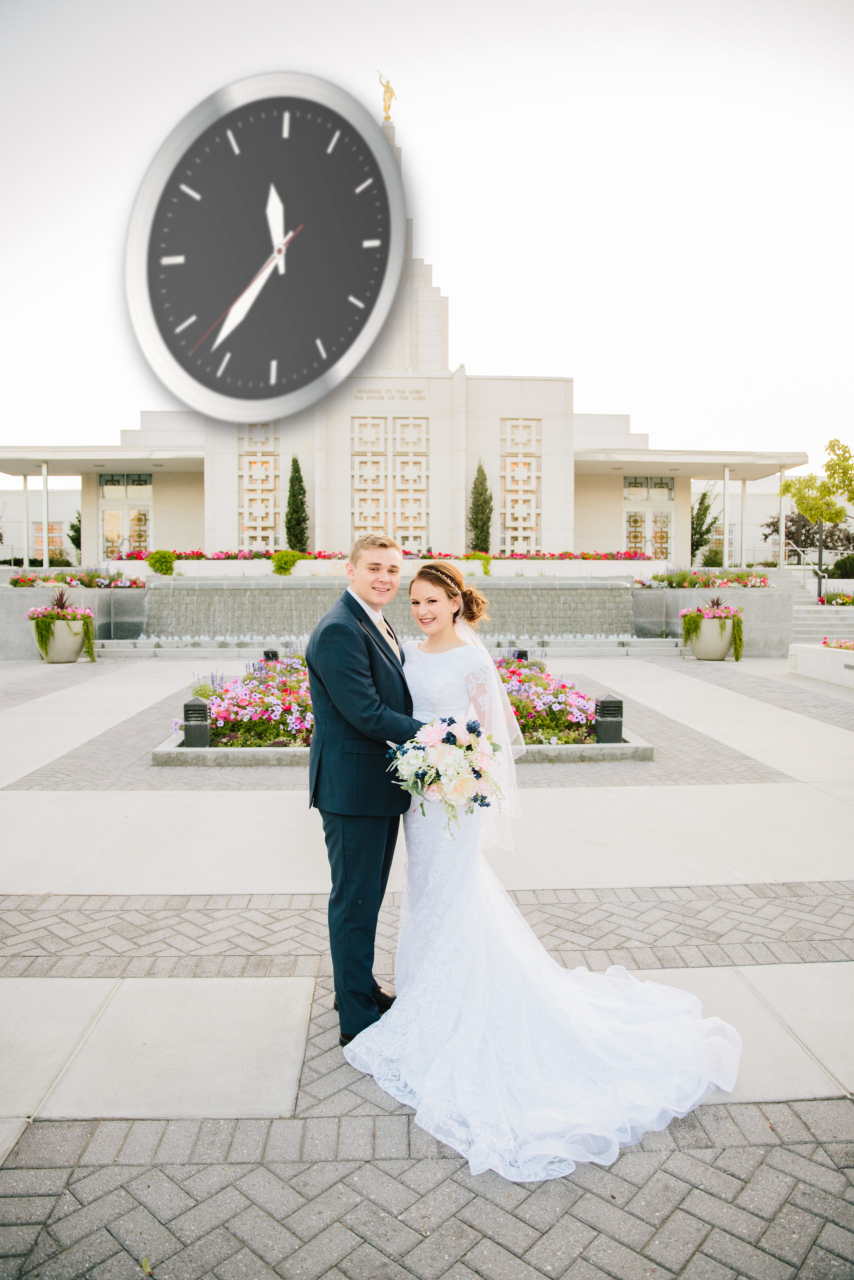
11:36:38
